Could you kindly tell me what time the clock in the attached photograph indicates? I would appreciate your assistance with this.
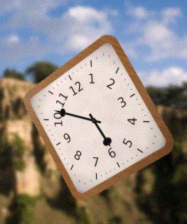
5:52
